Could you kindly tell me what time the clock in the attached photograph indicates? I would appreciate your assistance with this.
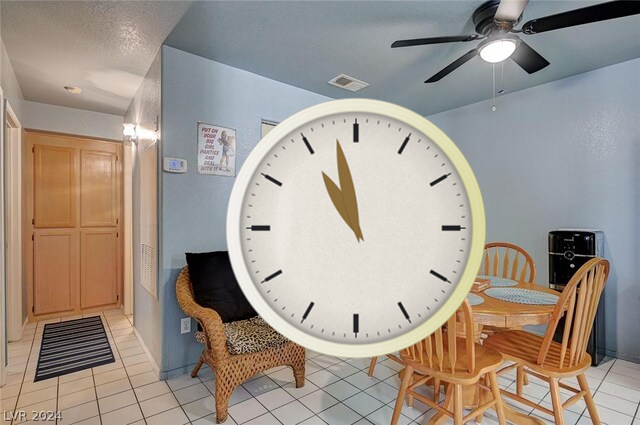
10:58
